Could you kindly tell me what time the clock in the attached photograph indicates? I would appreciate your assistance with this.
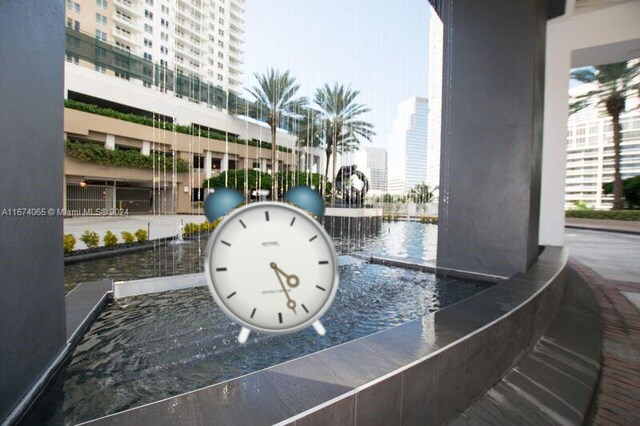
4:27
